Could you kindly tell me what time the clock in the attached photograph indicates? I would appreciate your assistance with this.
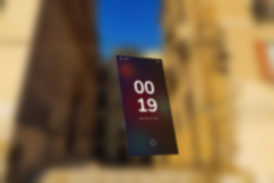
0:19
